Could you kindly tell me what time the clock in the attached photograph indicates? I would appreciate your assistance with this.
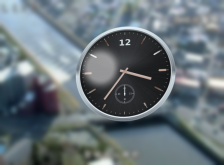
3:36
